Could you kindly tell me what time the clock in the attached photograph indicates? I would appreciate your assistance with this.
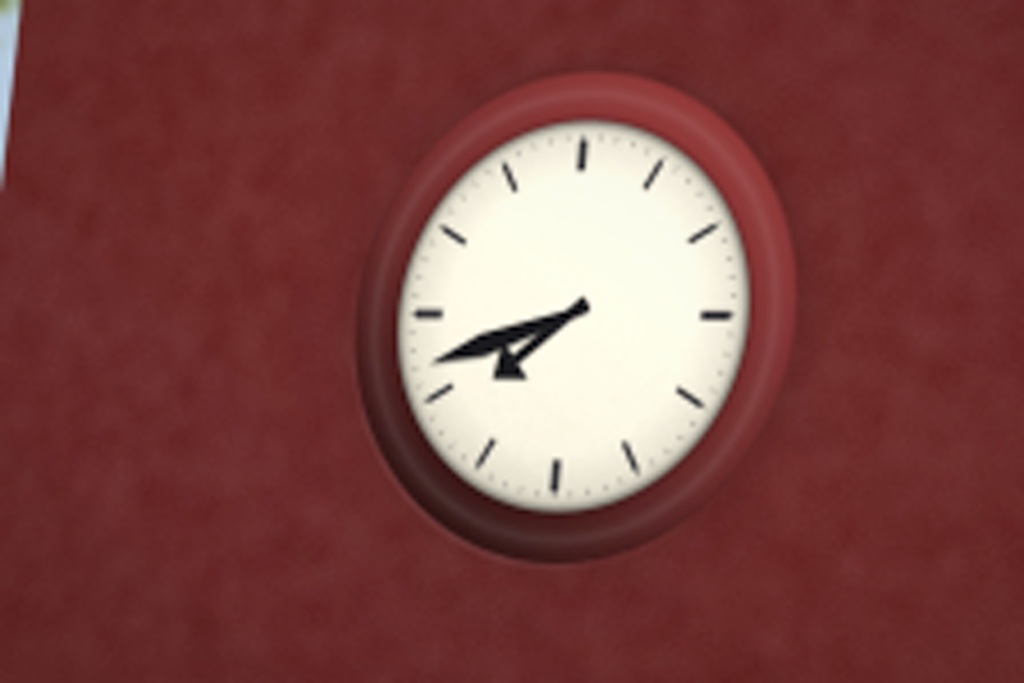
7:42
